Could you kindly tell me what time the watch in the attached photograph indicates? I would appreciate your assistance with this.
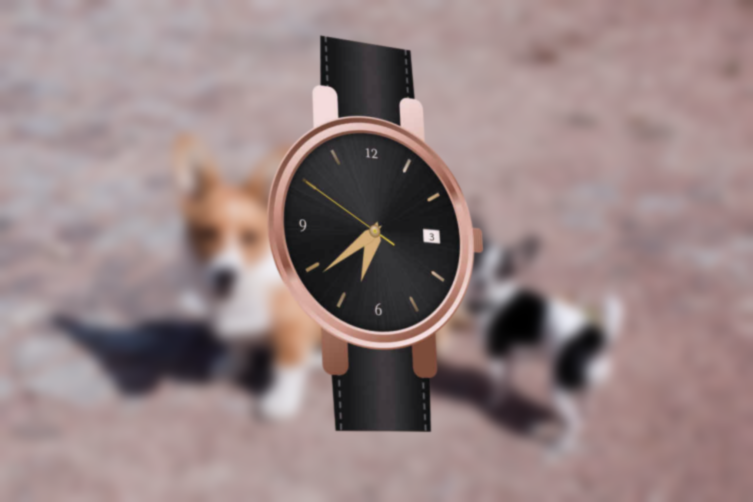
6:38:50
